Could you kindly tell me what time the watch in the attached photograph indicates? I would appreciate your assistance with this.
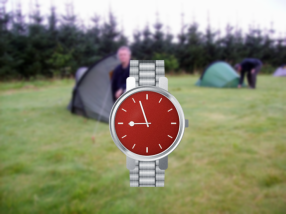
8:57
